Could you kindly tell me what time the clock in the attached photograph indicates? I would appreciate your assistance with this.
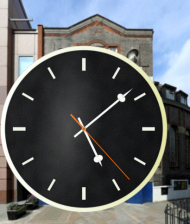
5:08:23
